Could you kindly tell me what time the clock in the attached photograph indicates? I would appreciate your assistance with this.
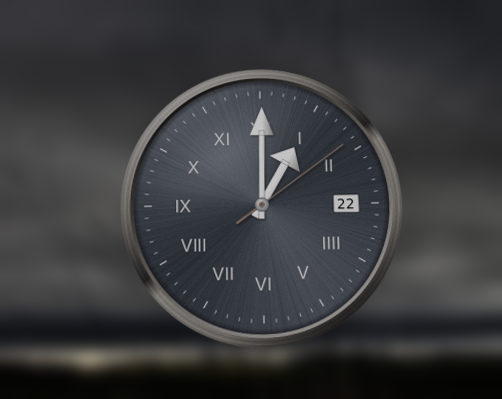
1:00:09
